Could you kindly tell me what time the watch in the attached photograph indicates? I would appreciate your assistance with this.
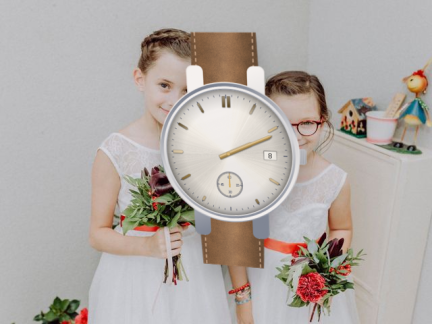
2:11
